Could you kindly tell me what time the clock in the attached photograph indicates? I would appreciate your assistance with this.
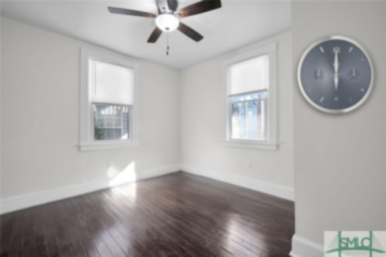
6:00
